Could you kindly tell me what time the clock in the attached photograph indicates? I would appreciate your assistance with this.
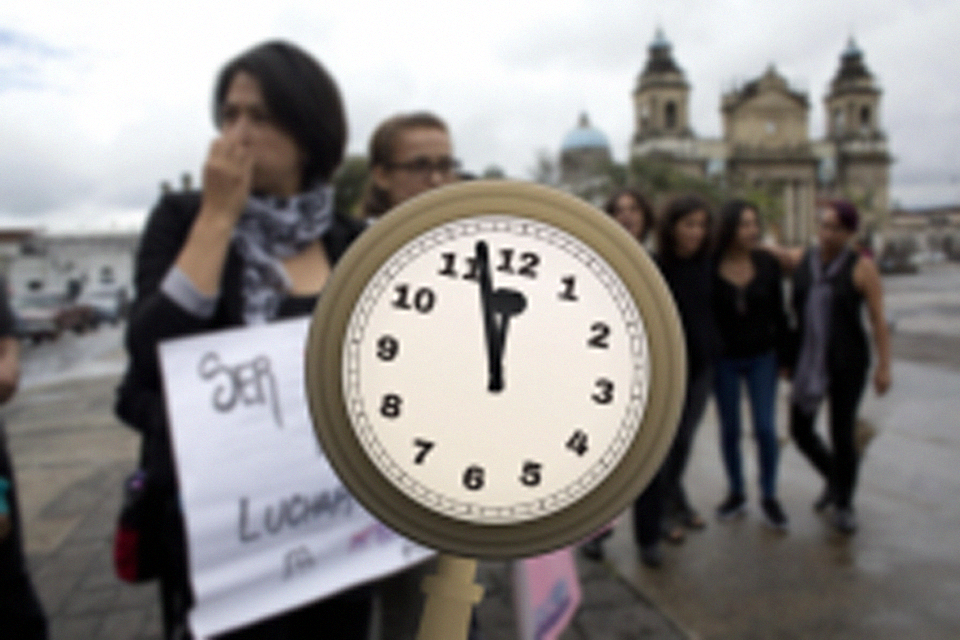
11:57
